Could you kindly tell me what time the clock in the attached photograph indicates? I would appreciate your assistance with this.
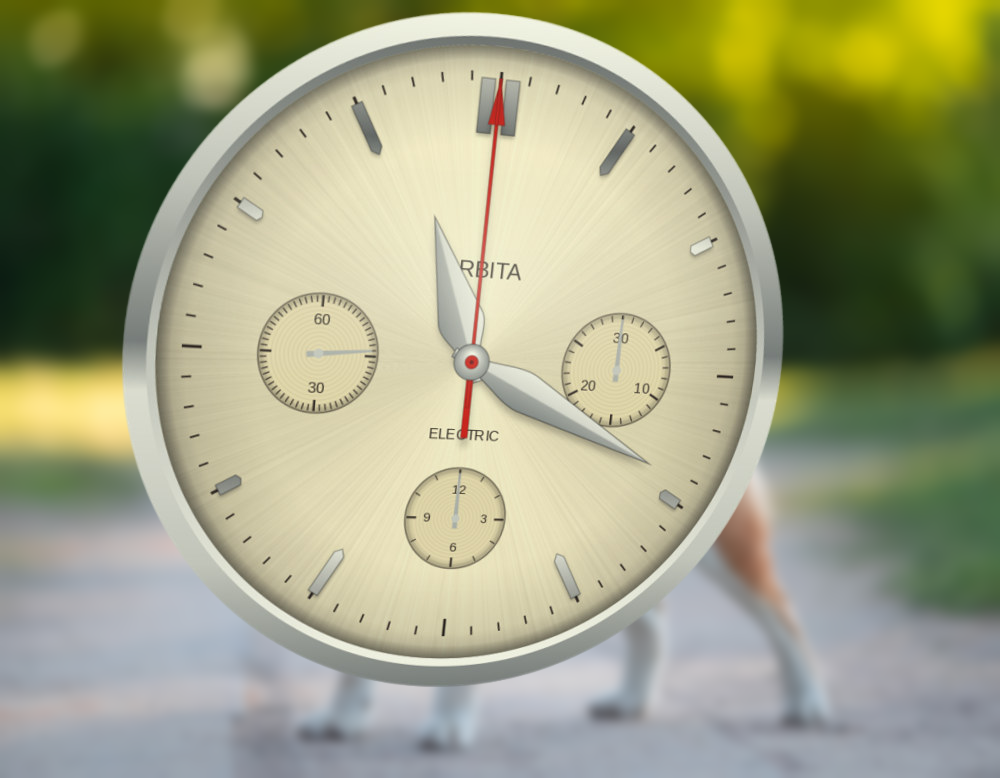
11:19:14
